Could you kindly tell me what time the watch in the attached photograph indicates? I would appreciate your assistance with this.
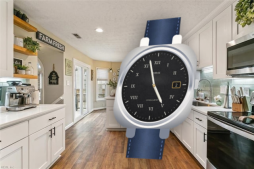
4:57
